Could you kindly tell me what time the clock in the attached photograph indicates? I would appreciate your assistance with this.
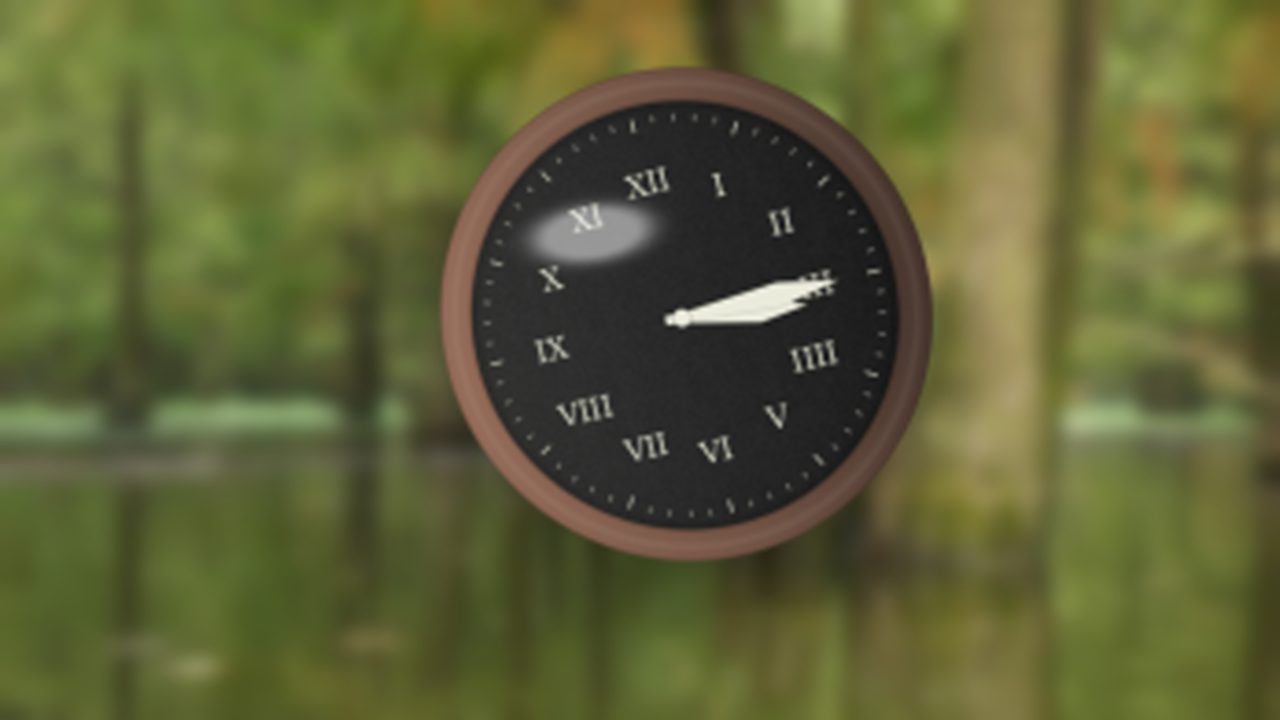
3:15
